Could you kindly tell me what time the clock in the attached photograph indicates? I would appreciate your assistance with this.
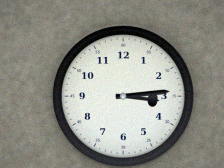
3:14
